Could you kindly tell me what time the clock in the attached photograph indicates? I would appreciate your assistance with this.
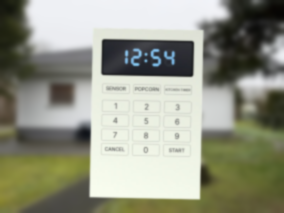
12:54
